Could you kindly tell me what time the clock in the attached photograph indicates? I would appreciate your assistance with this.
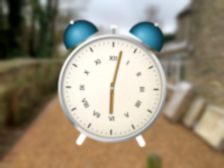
6:02
